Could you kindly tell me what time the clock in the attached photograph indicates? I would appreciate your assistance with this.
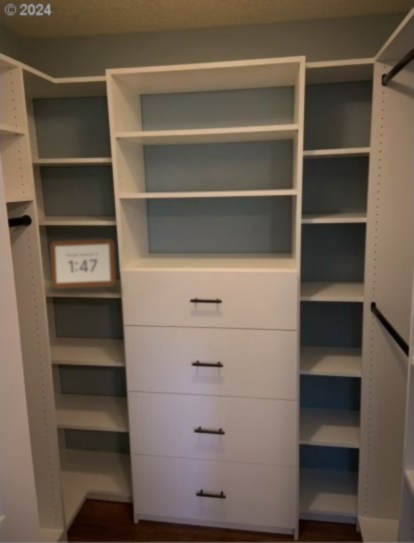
1:47
